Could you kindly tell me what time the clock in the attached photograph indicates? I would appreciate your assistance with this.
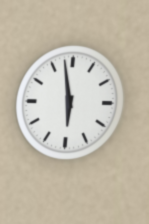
5:58
